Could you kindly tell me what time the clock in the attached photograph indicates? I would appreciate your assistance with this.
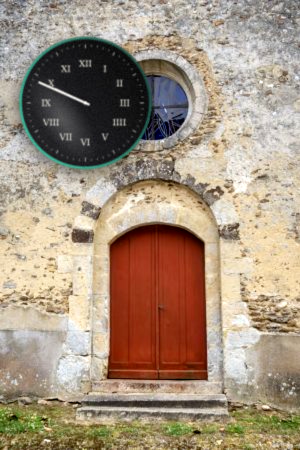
9:49
